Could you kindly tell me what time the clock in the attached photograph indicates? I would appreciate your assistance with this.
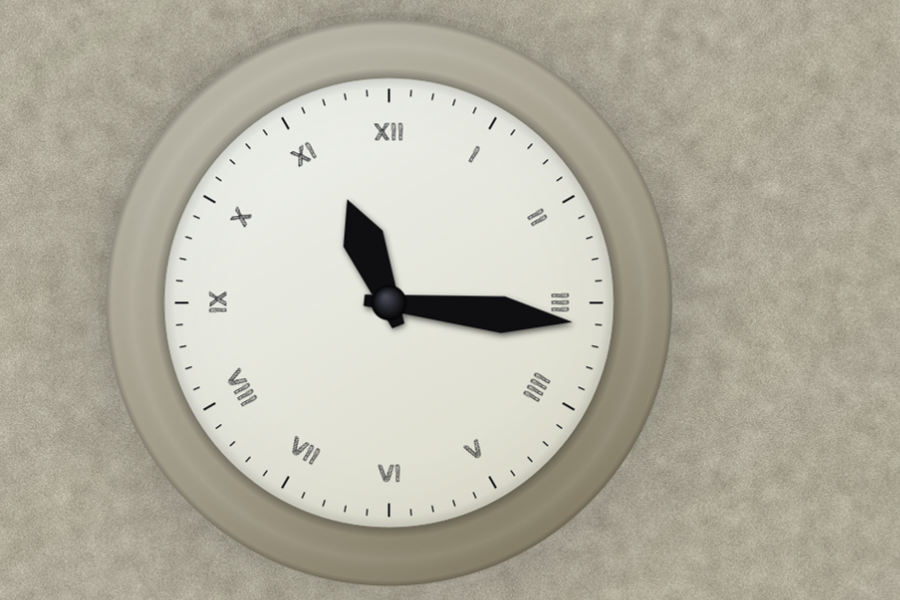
11:16
